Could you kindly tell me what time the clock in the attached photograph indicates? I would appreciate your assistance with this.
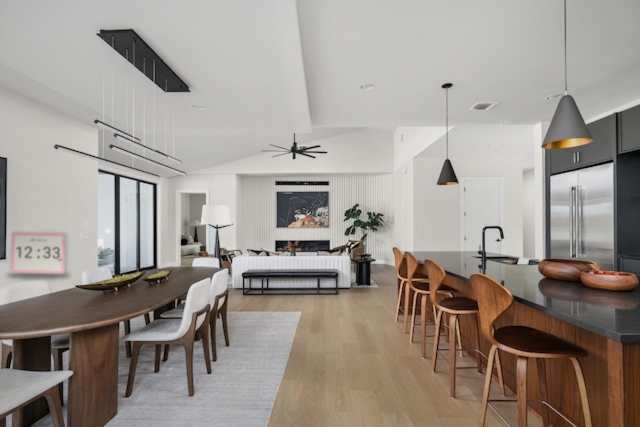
12:33
